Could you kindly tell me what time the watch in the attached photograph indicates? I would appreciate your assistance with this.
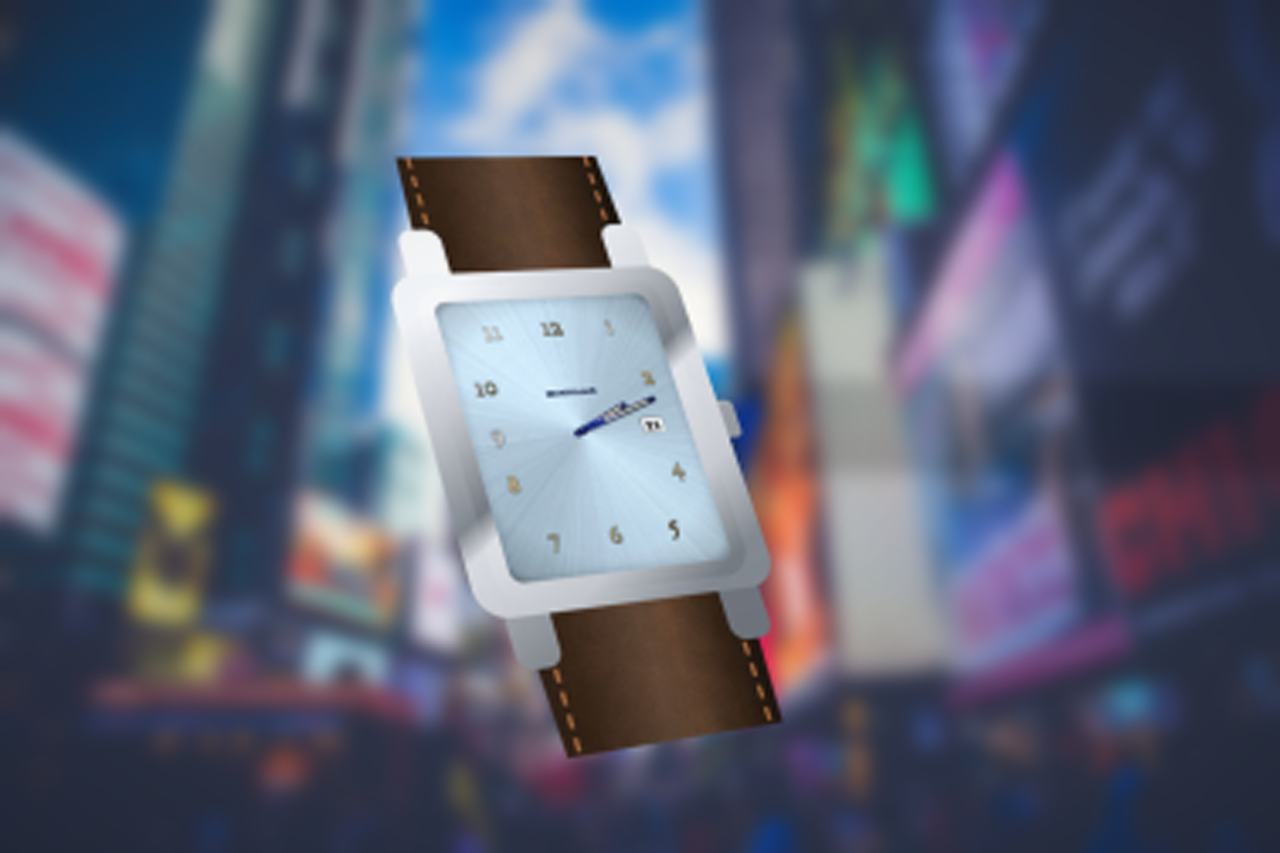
2:12
